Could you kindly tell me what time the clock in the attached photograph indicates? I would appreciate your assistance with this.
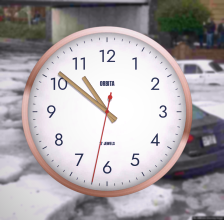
10:51:32
